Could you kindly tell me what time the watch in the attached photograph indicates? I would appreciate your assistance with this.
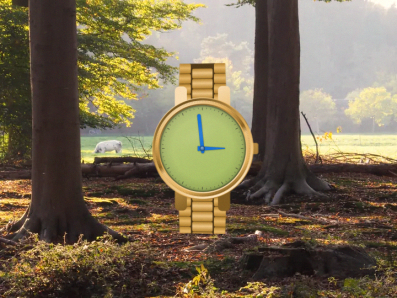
2:59
